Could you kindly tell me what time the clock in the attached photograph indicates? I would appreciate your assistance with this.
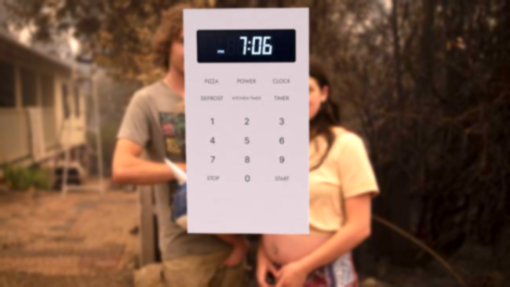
7:06
